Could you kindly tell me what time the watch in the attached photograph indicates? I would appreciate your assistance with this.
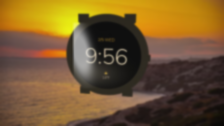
9:56
